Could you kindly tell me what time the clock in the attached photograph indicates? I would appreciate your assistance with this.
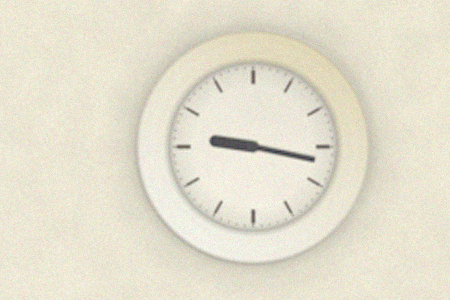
9:17
